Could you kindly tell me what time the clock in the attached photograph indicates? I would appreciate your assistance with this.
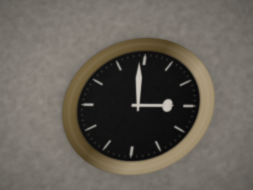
2:59
